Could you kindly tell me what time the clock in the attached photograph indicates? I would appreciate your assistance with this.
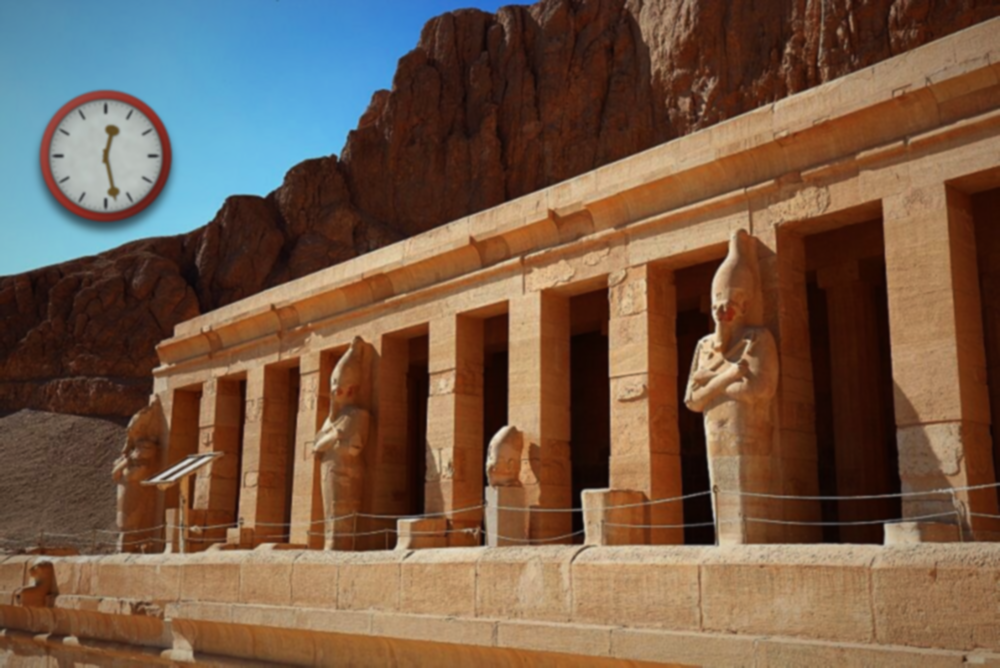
12:28
